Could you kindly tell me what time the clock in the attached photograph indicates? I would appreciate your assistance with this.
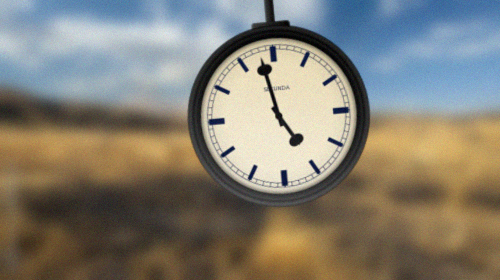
4:58
